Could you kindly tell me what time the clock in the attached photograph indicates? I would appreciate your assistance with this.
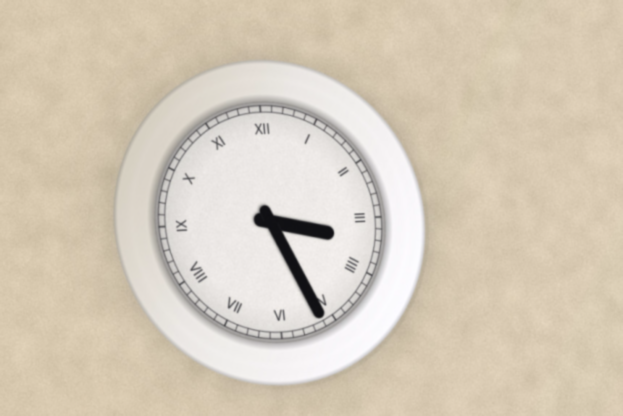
3:26
